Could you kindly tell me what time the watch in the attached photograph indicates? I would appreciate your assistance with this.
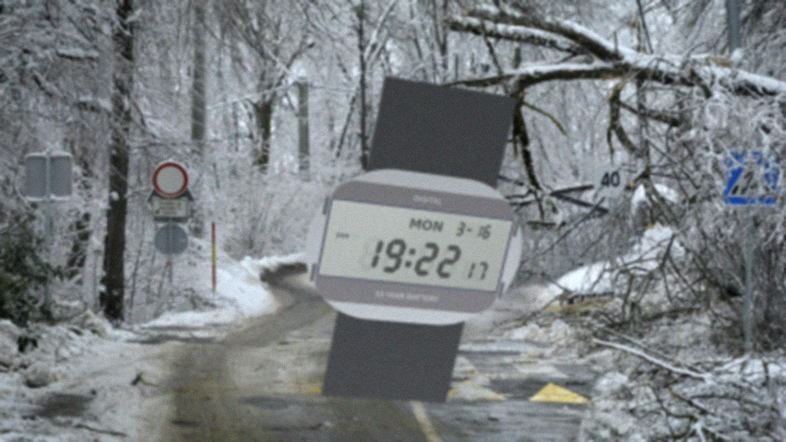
19:22:17
